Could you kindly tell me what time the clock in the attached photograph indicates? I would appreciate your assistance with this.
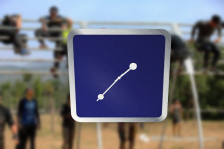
1:37
